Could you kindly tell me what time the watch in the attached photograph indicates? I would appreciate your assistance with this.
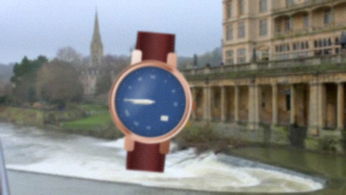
8:45
